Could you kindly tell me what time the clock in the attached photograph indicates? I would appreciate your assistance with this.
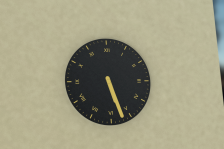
5:27
